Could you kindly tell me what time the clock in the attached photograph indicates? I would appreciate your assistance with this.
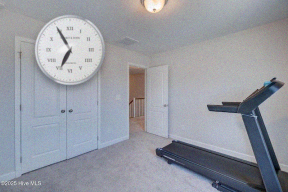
6:55
